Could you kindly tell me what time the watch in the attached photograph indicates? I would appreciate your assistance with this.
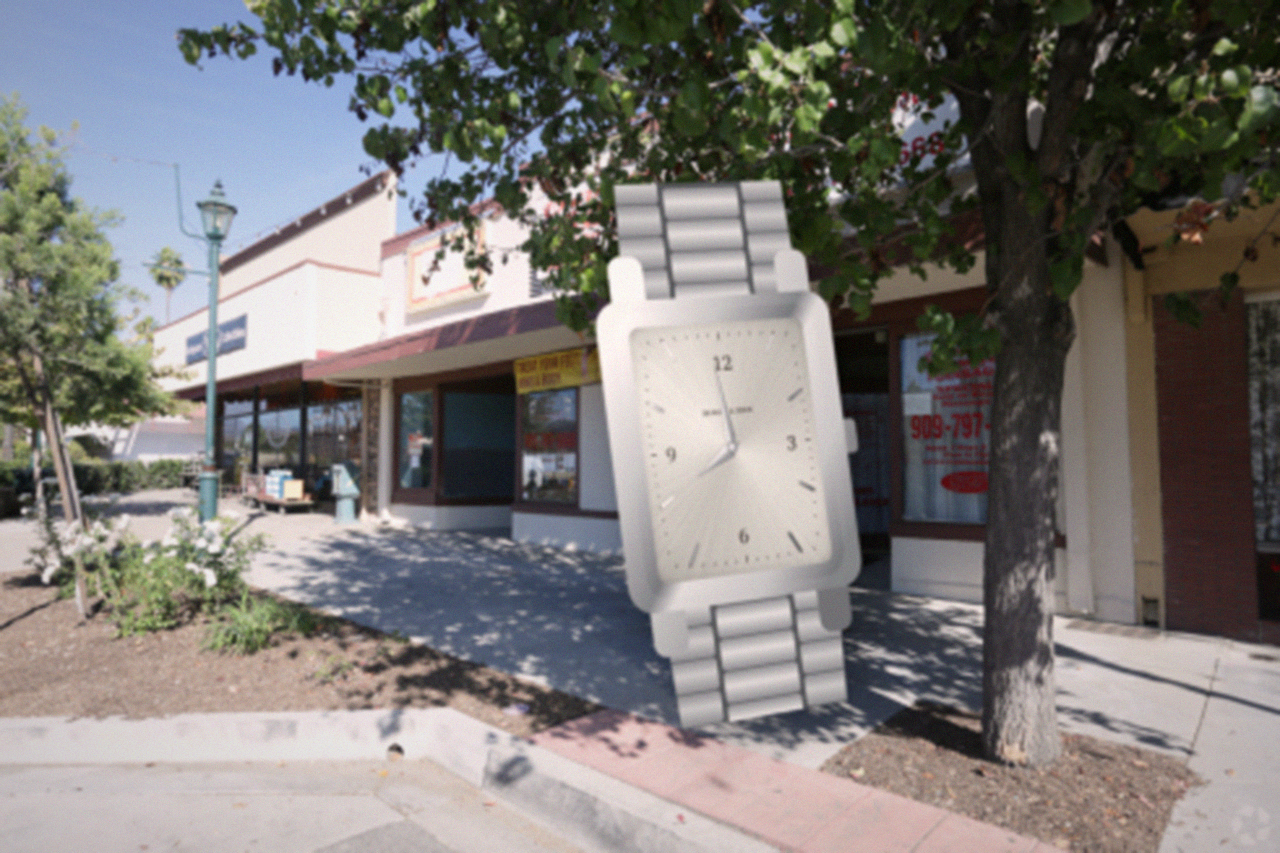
7:59
